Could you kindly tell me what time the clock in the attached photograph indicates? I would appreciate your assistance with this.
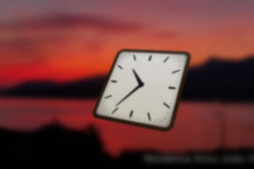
10:36
